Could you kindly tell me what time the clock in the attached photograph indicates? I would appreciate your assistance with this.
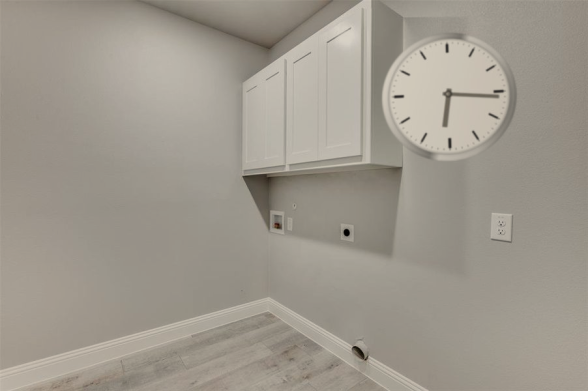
6:16
